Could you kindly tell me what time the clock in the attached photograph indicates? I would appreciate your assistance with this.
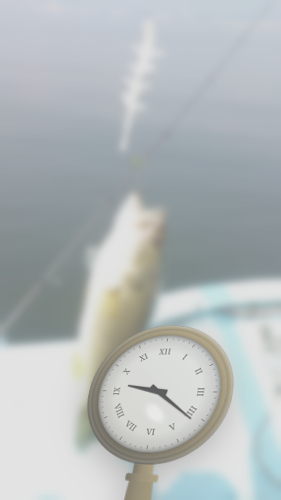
9:21
